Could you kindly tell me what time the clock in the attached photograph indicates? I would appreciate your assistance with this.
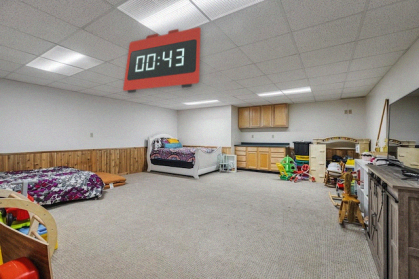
0:43
